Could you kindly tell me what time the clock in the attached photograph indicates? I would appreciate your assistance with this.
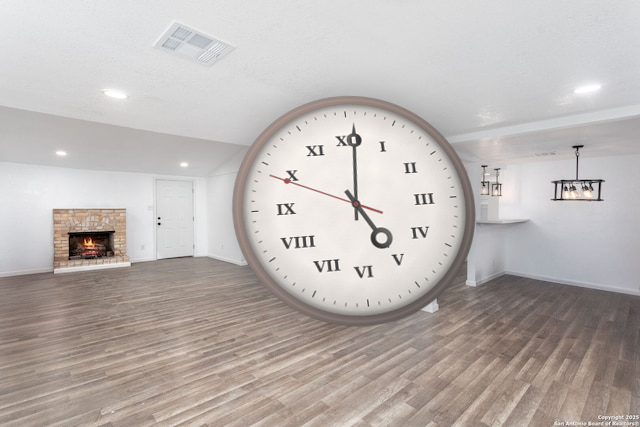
5:00:49
